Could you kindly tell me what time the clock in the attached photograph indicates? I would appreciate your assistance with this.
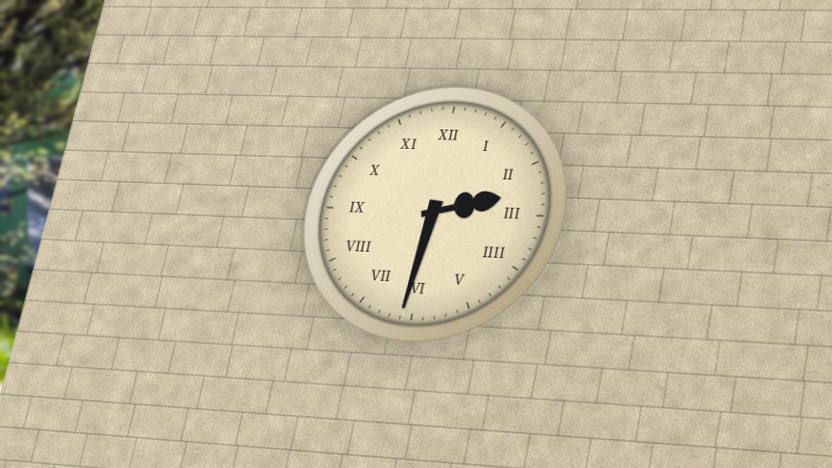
2:31
